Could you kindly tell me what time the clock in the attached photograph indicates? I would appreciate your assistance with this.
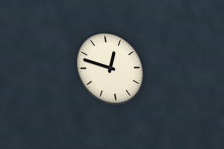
12:48
